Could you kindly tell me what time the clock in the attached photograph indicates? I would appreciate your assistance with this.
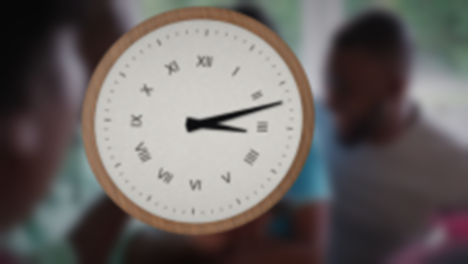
3:12
